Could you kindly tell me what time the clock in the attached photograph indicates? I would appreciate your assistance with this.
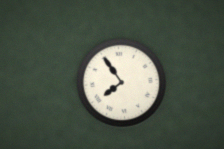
7:55
